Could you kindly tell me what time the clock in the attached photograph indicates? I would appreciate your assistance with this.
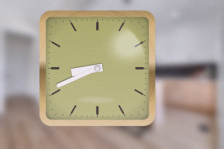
8:41
